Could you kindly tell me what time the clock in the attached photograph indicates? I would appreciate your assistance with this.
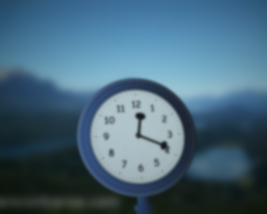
12:19
